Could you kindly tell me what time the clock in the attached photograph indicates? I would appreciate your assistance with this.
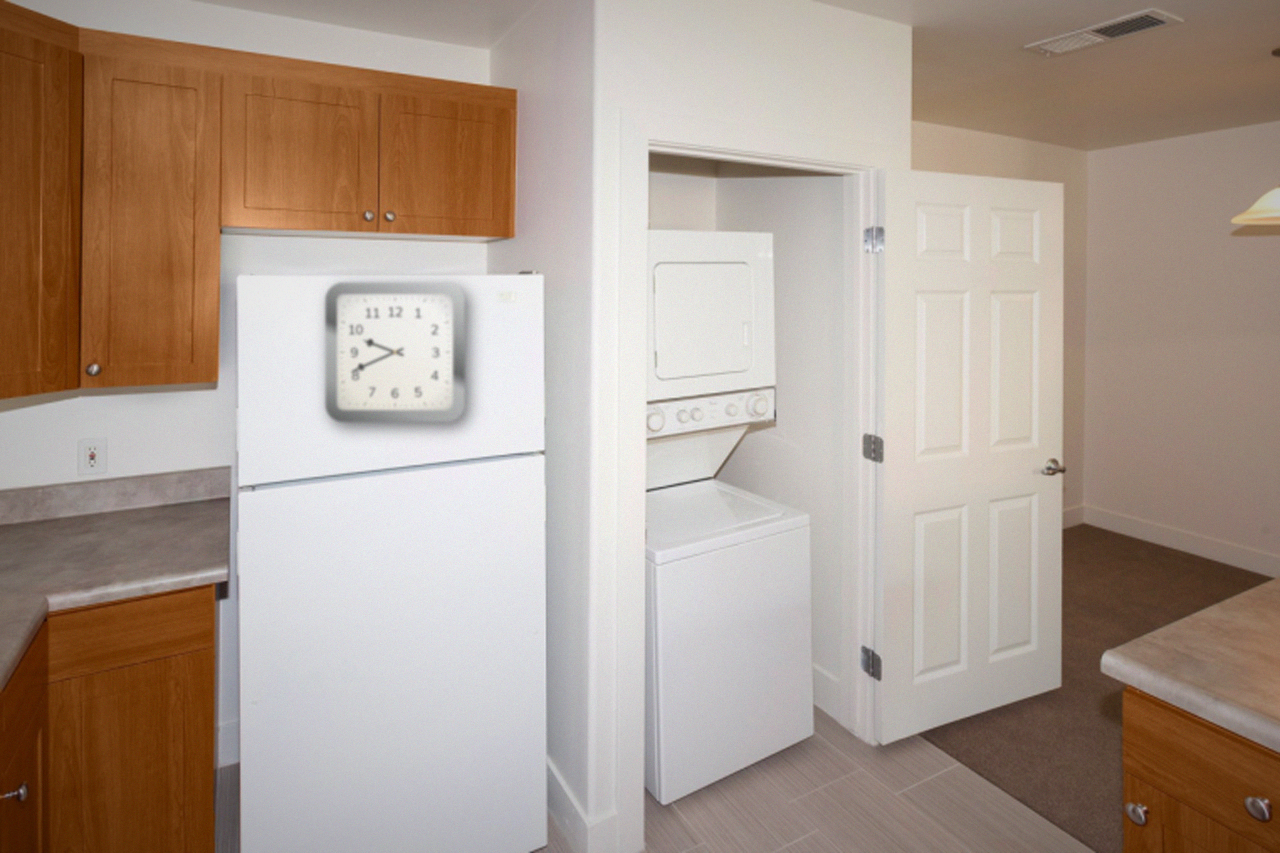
9:41
